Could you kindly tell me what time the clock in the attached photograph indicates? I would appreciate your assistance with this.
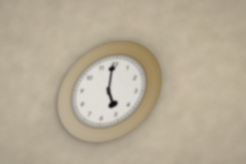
4:59
